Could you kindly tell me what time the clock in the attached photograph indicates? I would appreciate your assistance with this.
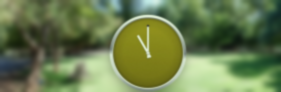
11:00
